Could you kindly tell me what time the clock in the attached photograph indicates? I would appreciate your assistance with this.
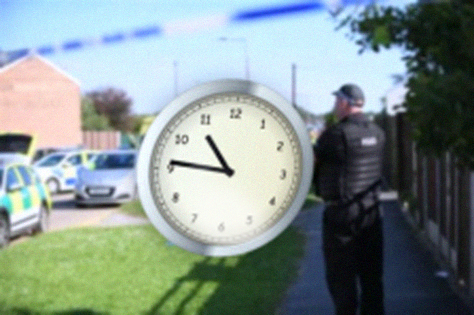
10:46
